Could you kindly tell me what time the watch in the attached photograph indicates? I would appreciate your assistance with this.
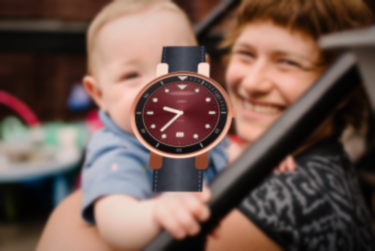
9:37
